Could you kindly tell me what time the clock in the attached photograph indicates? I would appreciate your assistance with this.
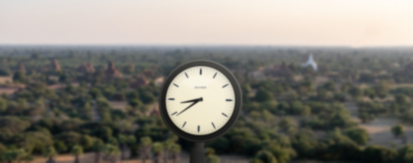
8:39
